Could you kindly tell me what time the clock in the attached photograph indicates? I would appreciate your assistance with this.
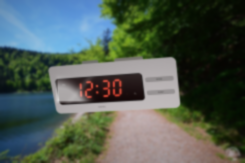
12:30
